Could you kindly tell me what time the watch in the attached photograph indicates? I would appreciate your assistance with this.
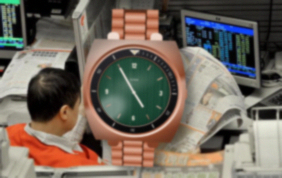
4:55
